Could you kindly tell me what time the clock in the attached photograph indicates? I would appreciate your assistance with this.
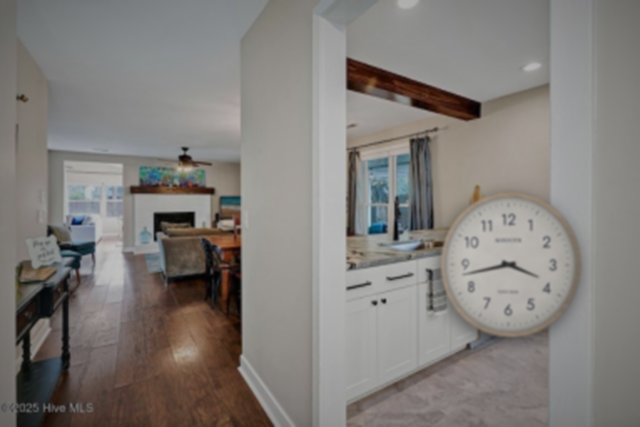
3:43
